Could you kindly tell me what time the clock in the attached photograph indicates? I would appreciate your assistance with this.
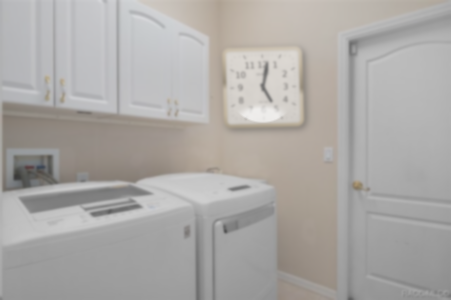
5:02
